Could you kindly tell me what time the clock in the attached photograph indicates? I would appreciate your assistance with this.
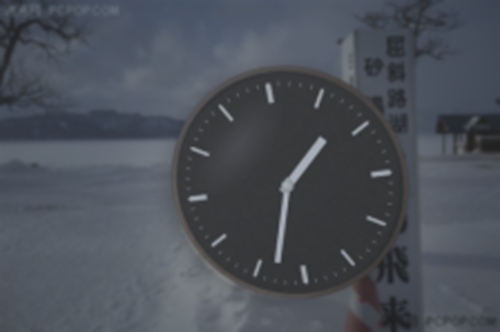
1:33
